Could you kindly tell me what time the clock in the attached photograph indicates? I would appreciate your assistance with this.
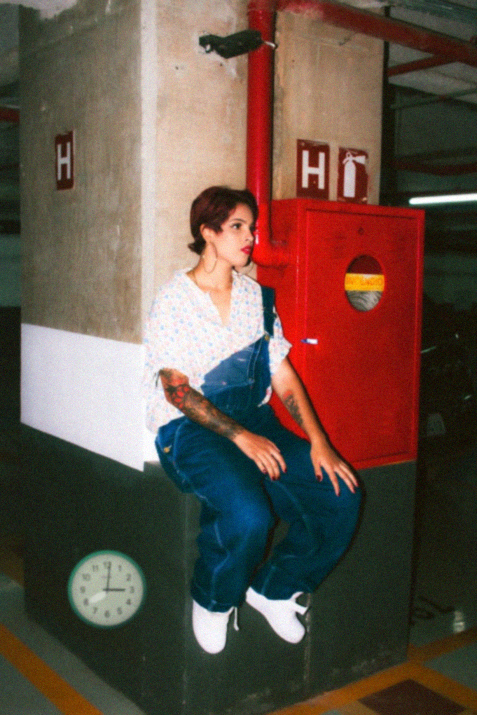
3:01
